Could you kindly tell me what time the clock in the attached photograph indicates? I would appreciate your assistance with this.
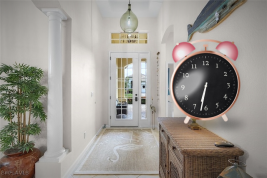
6:32
